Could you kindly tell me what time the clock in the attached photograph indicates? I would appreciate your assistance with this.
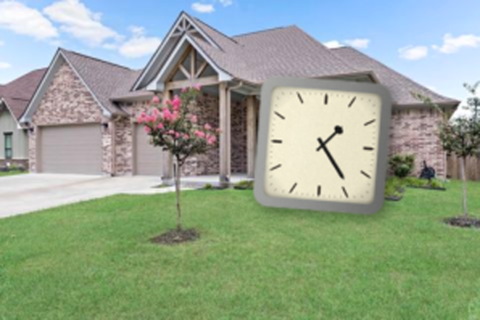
1:24
